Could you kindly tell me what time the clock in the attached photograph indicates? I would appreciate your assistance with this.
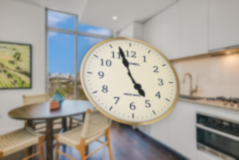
4:57
